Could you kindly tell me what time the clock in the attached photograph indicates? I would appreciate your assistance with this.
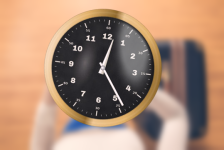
12:24
